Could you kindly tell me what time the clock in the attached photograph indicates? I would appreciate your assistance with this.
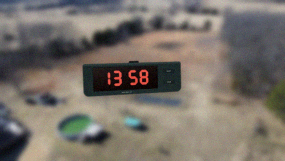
13:58
